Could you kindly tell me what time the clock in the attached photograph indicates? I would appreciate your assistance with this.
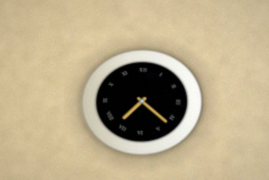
7:22
